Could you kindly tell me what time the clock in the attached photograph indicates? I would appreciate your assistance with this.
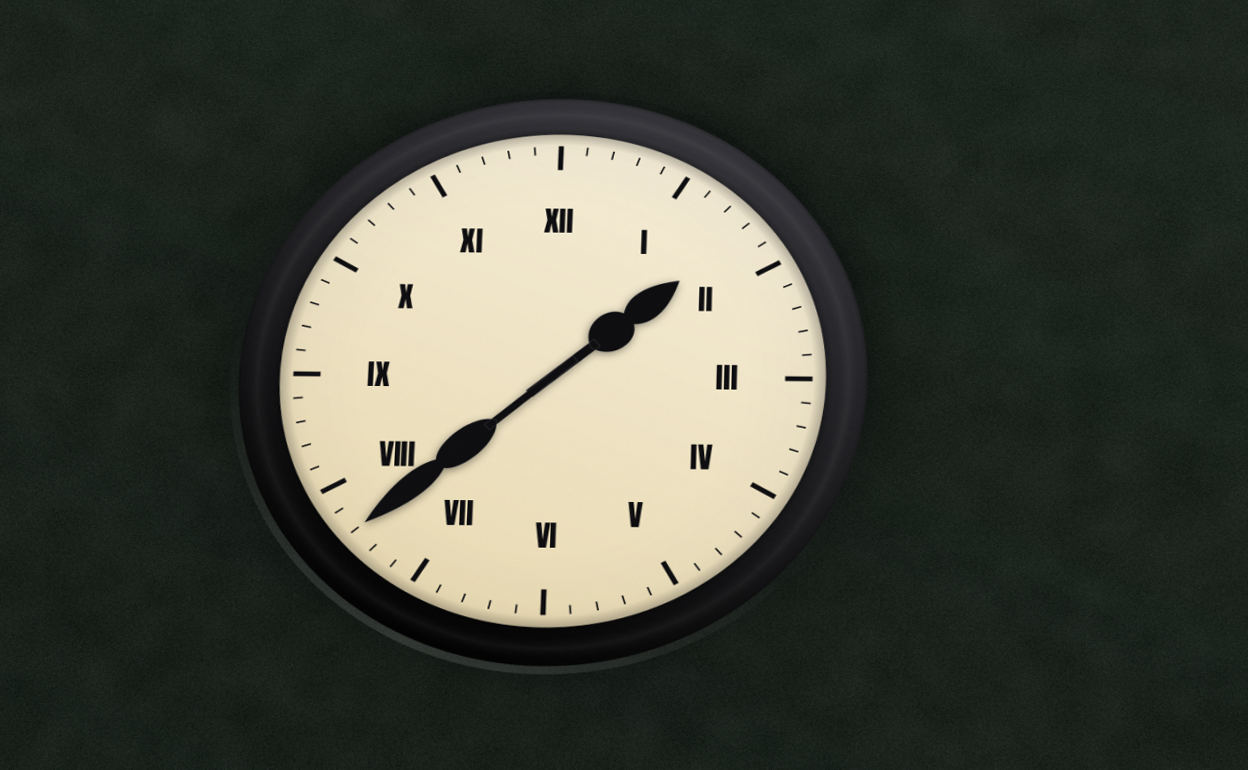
1:38
